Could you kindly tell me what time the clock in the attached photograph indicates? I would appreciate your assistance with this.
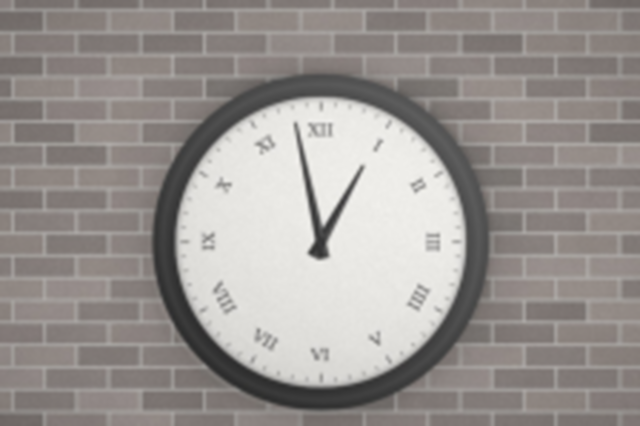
12:58
